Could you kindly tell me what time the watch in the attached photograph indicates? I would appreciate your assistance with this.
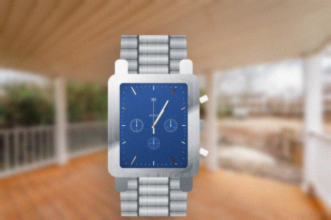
1:05
